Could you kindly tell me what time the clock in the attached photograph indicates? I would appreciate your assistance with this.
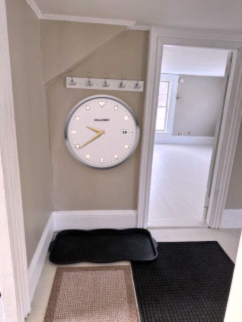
9:39
